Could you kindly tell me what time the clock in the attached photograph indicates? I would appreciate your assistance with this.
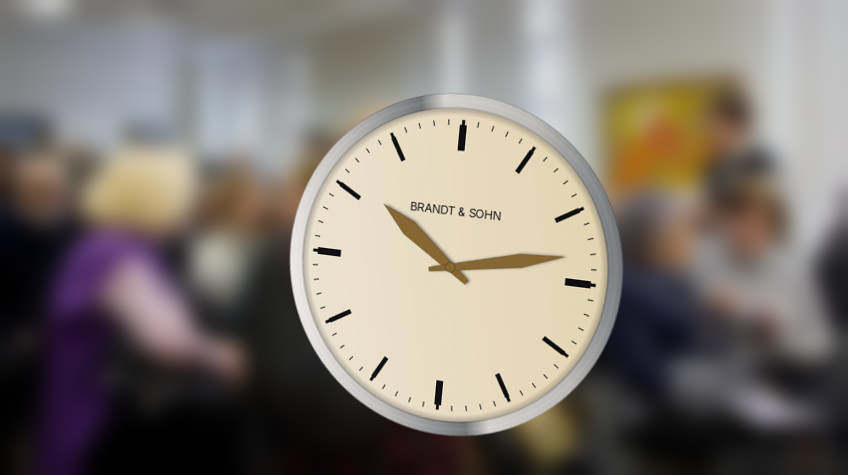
10:13
